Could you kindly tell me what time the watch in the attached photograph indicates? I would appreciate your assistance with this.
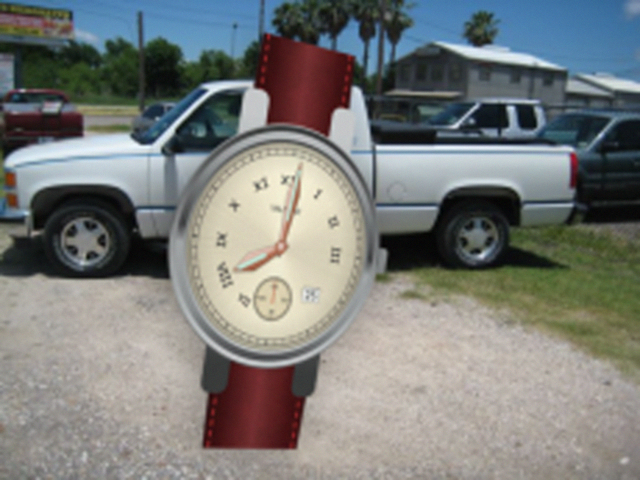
8:01
